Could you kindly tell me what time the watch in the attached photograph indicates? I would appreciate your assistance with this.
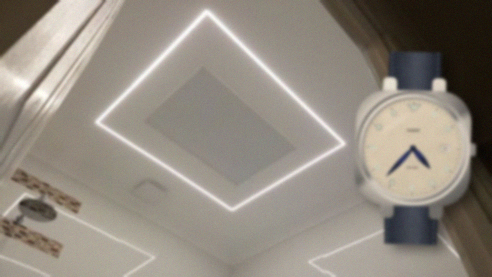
4:37
